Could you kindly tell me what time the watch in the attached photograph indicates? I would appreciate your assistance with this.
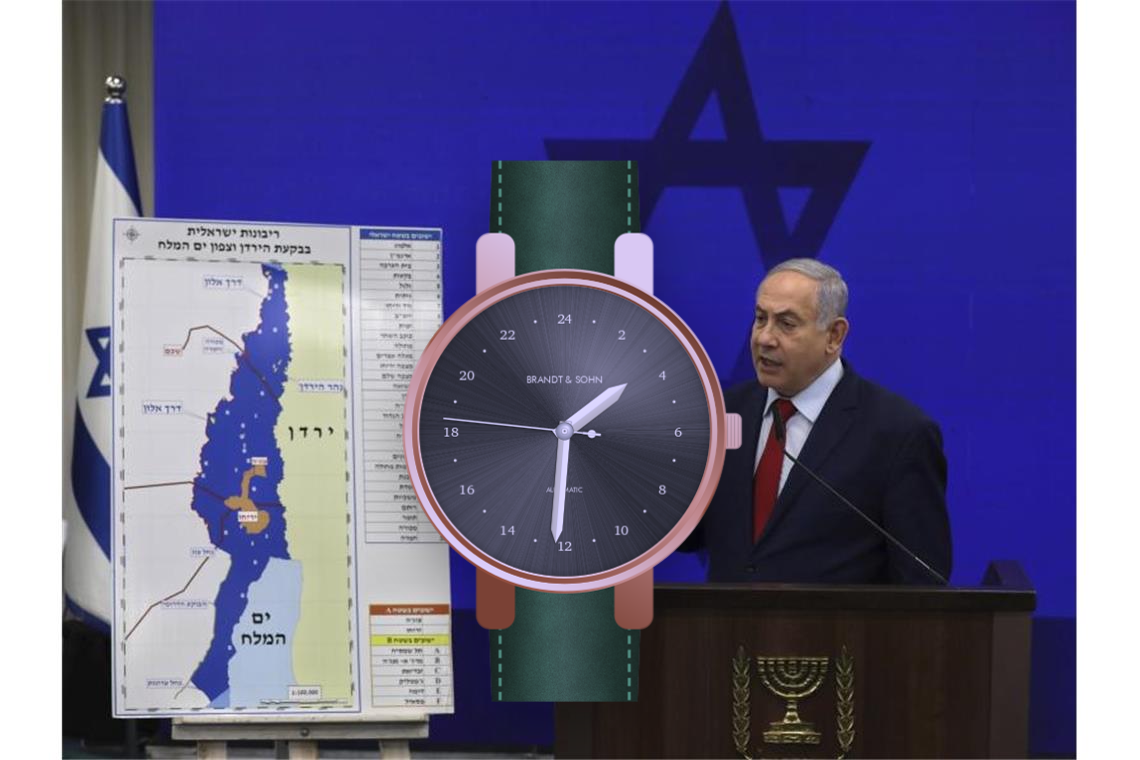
3:30:46
